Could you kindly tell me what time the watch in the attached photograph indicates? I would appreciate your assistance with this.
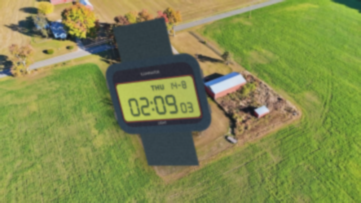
2:09
